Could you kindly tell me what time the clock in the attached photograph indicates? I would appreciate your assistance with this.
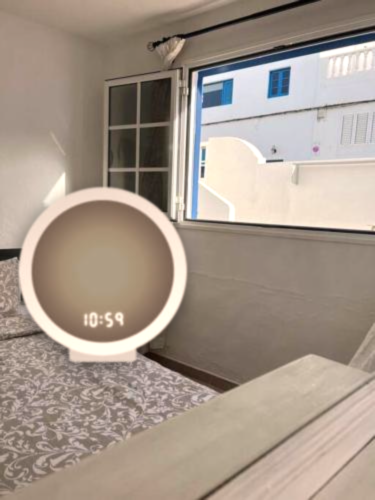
10:59
